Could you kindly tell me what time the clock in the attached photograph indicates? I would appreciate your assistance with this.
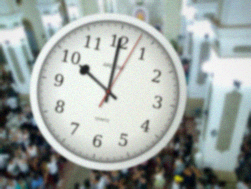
10:00:03
